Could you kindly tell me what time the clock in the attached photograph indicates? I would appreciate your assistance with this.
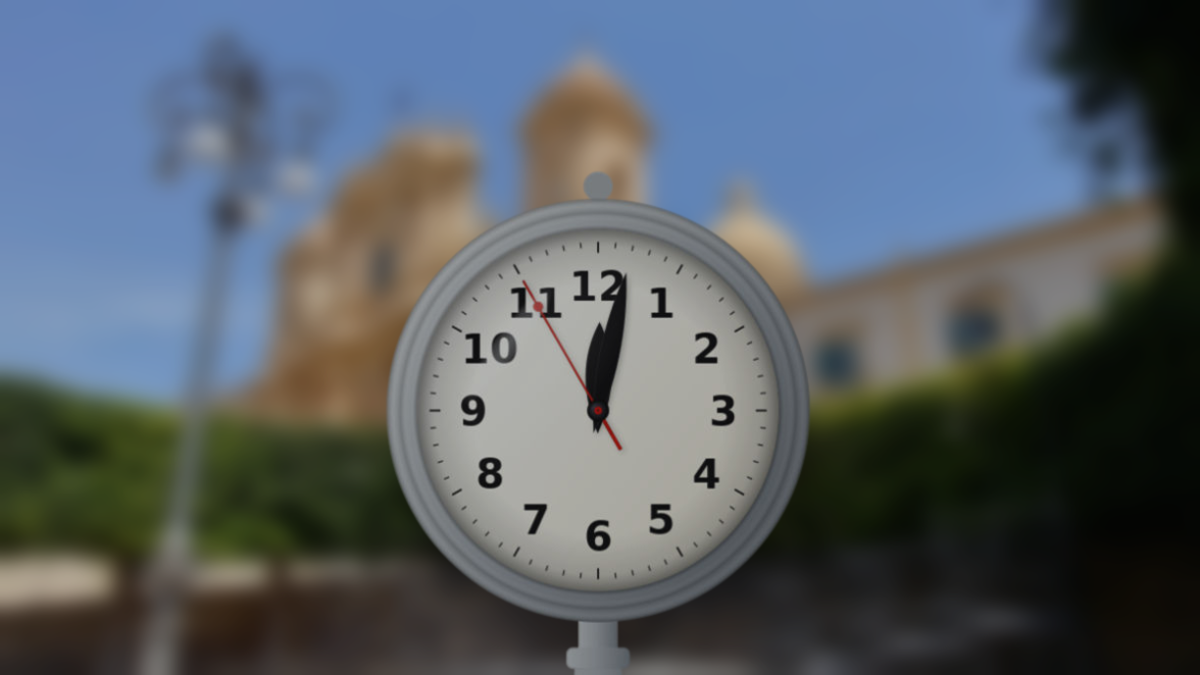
12:01:55
